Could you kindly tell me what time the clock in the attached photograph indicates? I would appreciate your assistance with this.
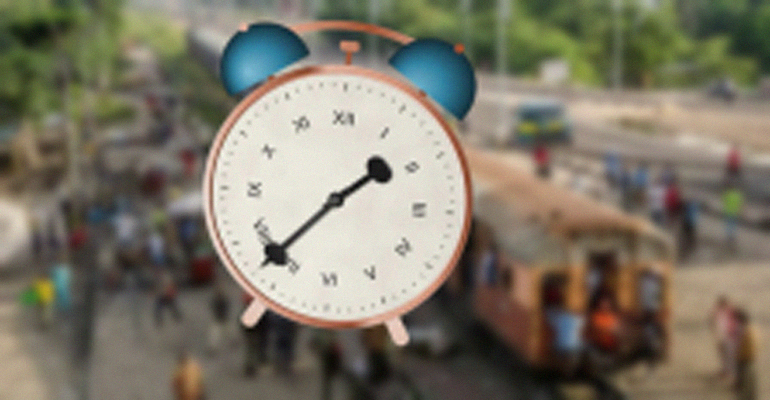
1:37
